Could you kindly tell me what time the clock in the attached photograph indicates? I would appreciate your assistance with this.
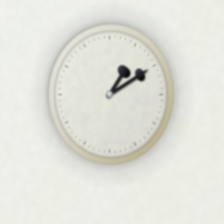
1:10
